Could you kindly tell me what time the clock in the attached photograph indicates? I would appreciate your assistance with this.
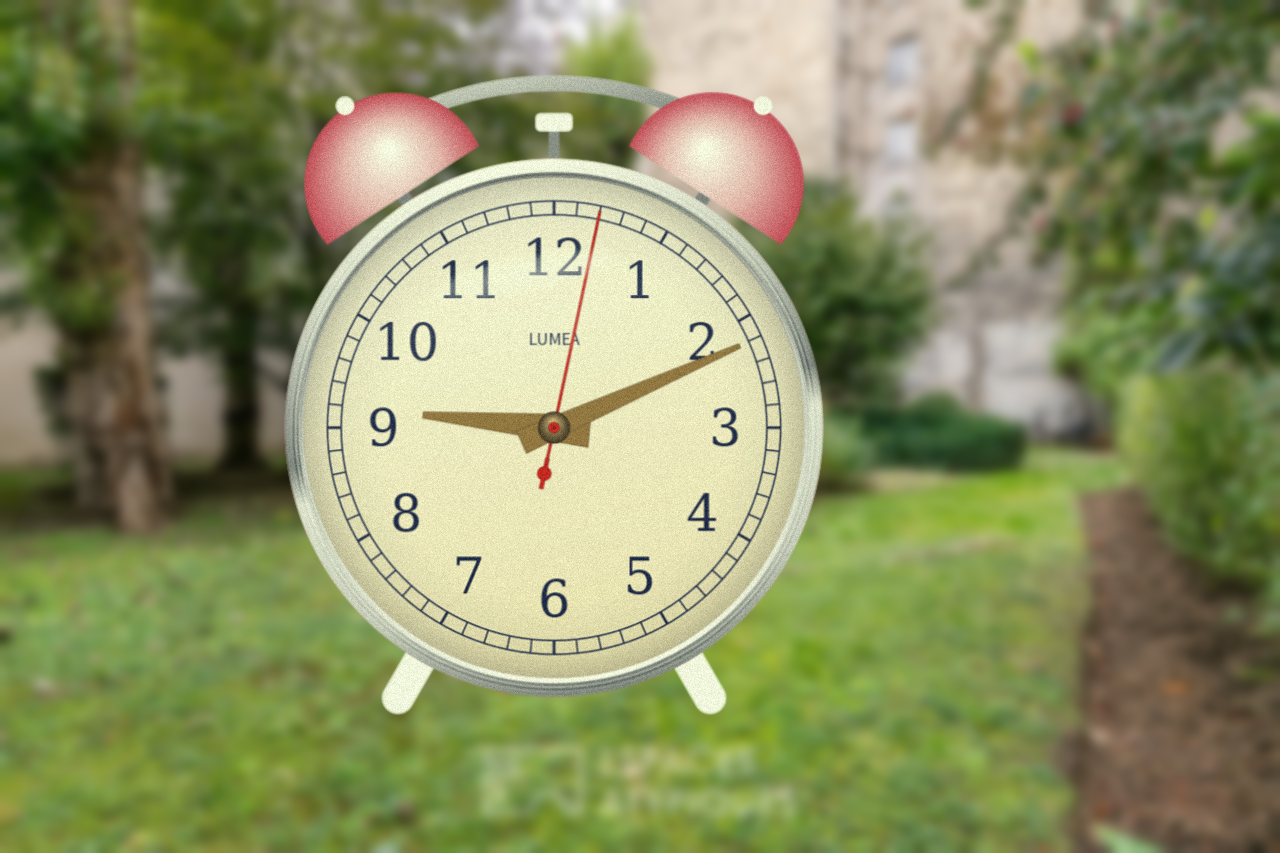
9:11:02
